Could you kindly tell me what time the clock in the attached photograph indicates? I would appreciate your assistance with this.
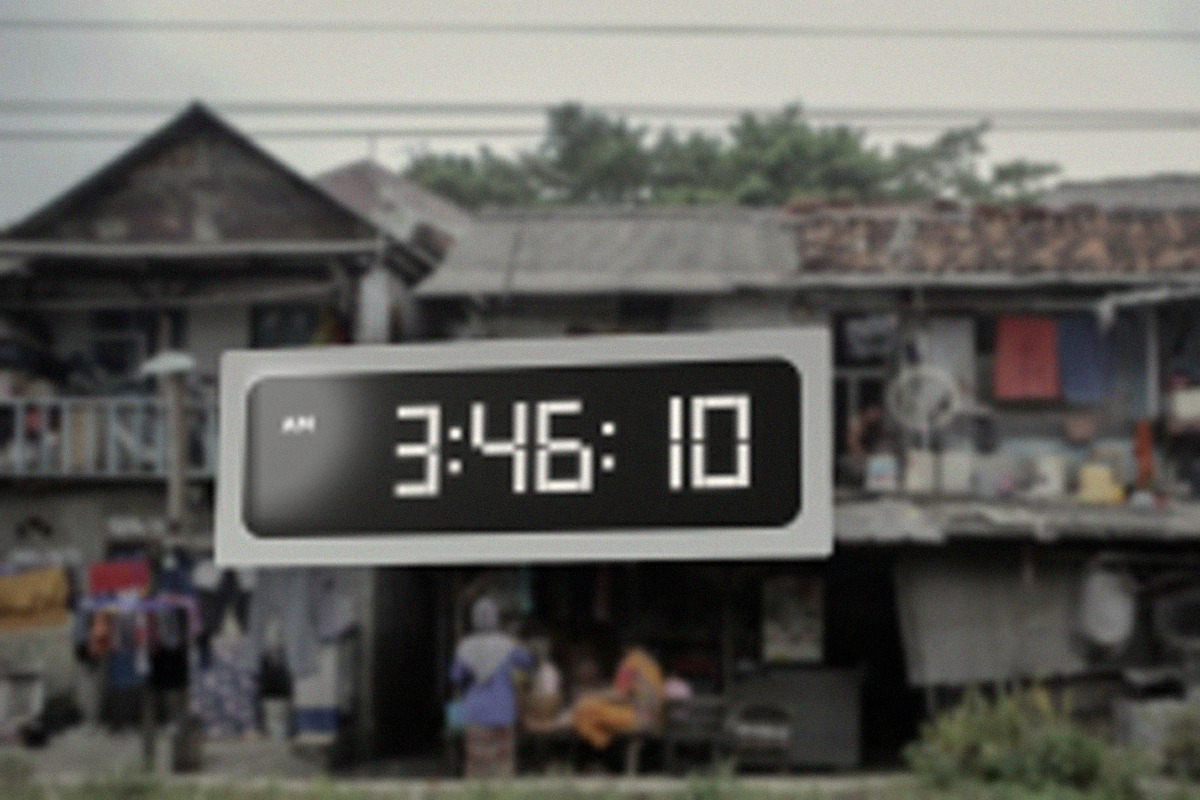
3:46:10
